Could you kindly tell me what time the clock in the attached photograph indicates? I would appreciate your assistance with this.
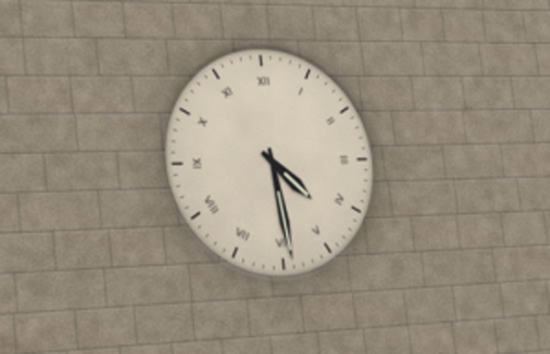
4:29
